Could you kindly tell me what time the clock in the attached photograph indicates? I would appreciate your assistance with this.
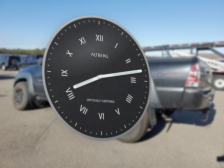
8:13
